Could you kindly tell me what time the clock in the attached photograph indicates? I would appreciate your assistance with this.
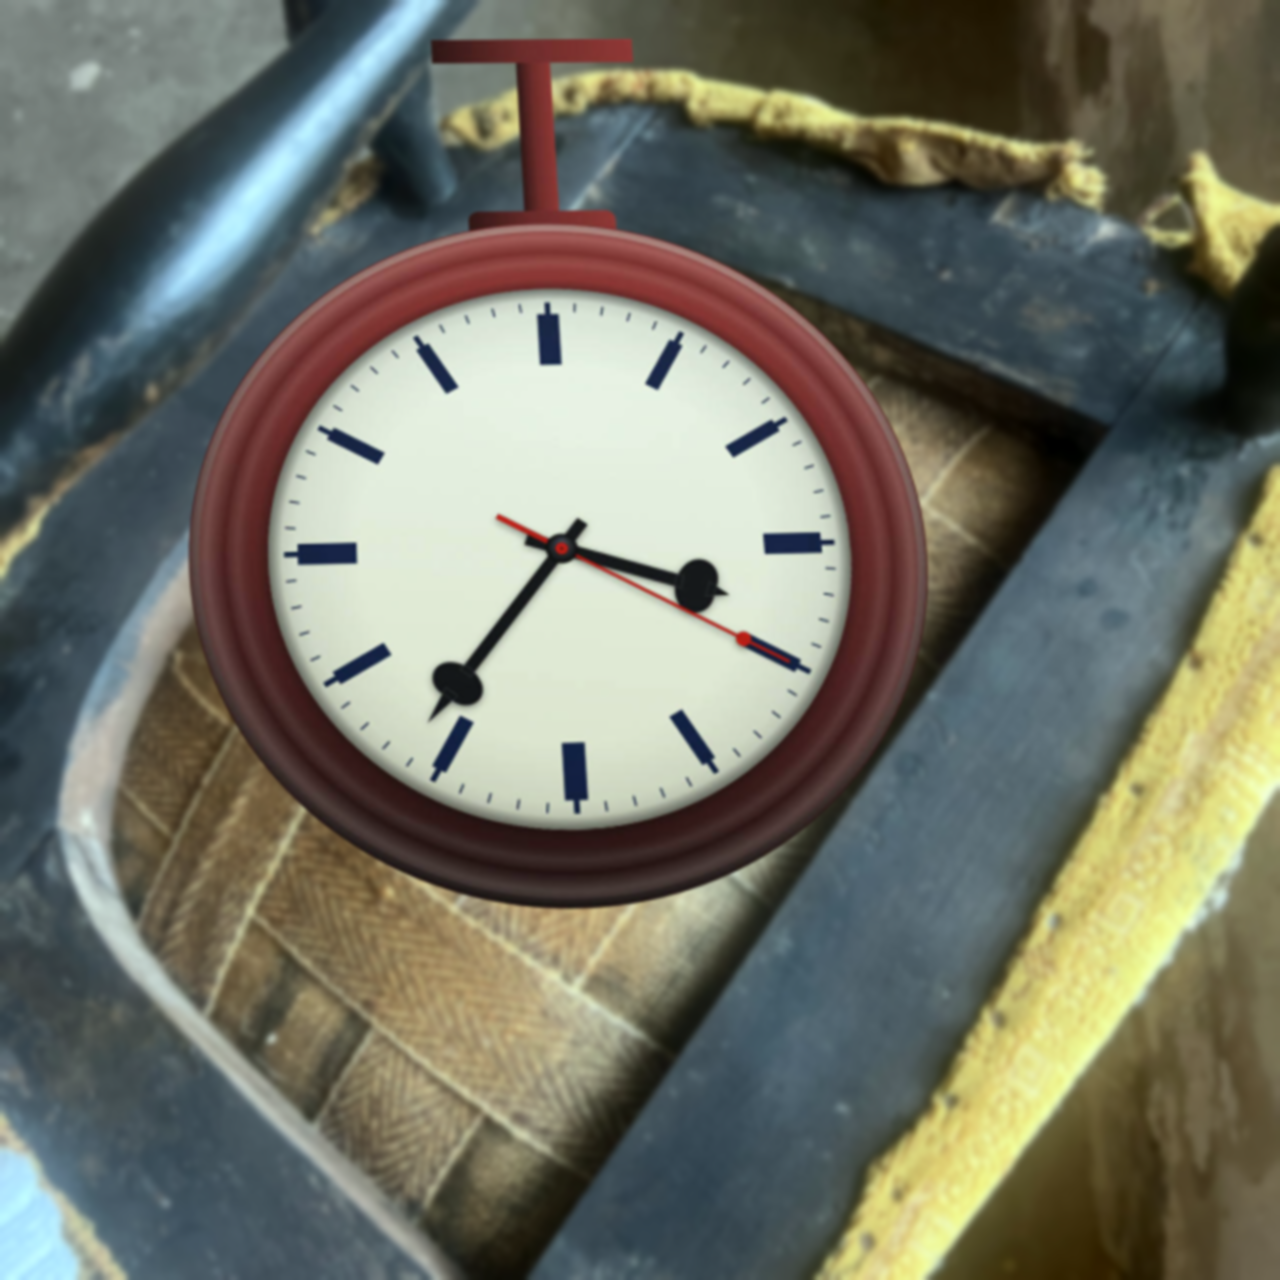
3:36:20
